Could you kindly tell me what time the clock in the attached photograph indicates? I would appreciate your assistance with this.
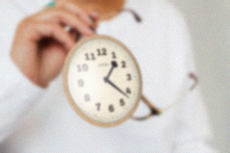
1:22
